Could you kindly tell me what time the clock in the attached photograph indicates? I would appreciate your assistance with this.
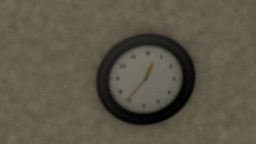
12:36
